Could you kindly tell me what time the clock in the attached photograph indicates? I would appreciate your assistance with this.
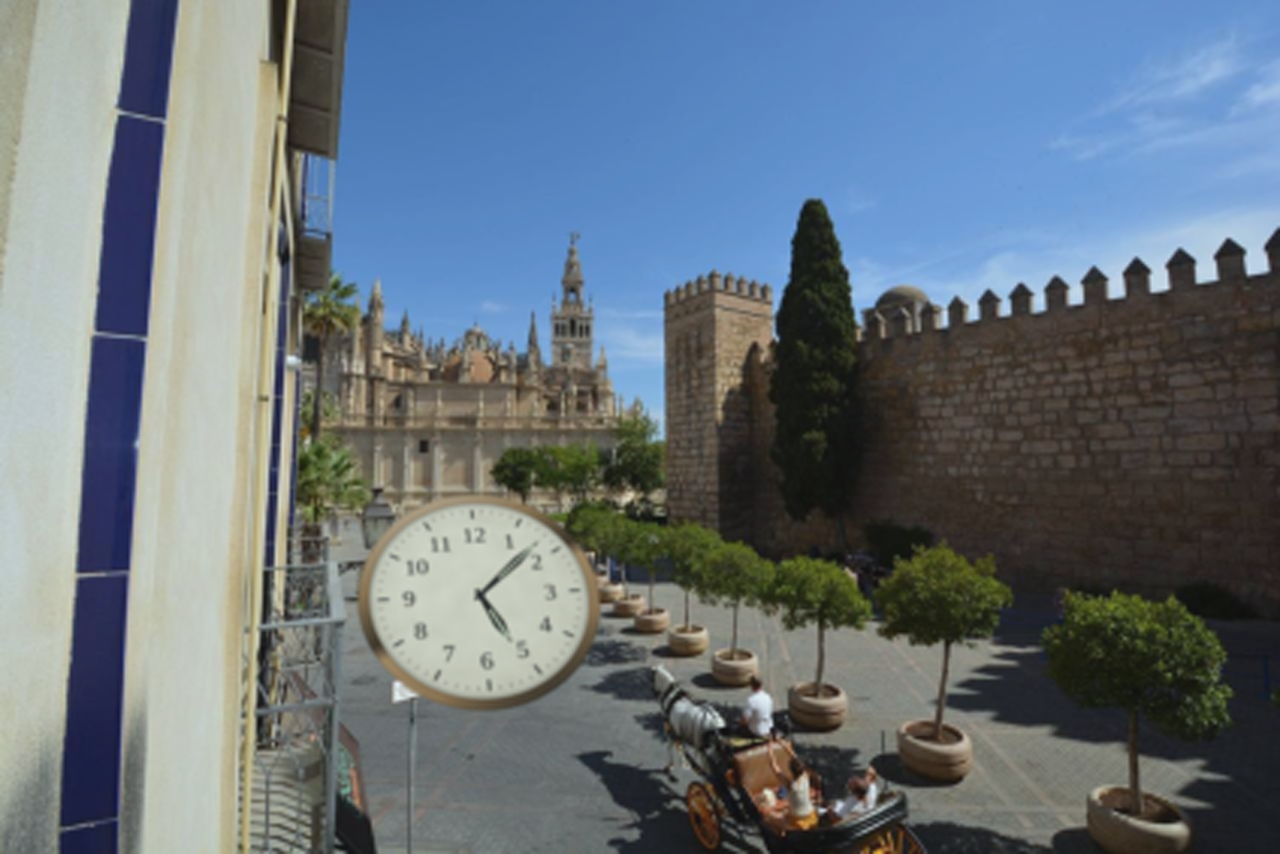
5:08
